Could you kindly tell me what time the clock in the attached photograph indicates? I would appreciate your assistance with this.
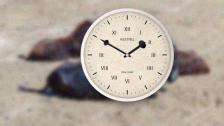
1:50
